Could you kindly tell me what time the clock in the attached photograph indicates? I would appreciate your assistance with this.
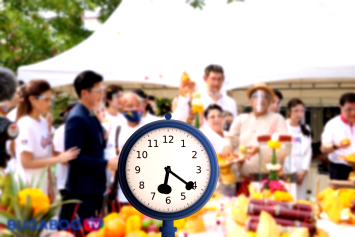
6:21
